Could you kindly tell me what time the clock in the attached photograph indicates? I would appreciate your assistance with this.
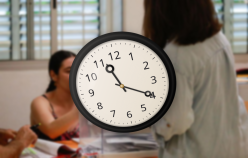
11:20
